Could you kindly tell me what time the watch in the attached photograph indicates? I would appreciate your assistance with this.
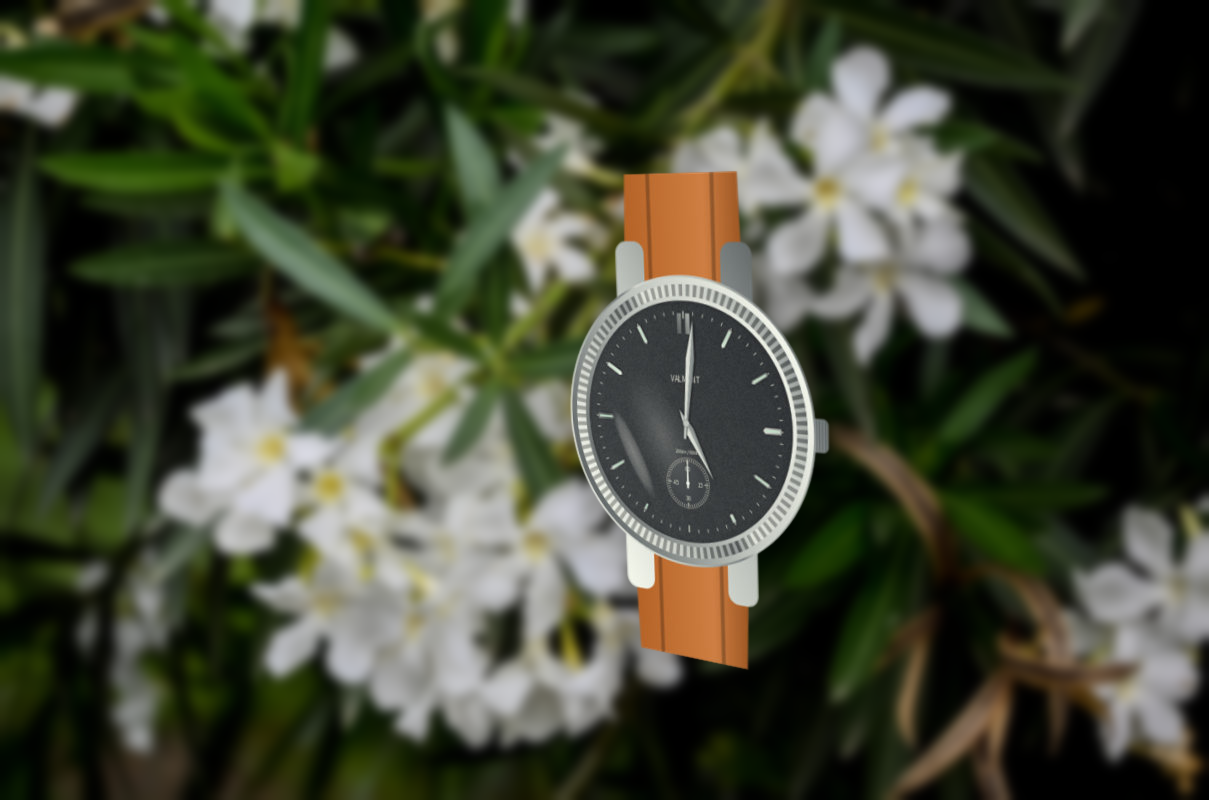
5:01
